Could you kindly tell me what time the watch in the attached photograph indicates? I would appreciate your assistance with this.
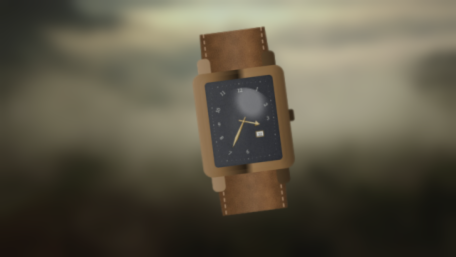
3:35
